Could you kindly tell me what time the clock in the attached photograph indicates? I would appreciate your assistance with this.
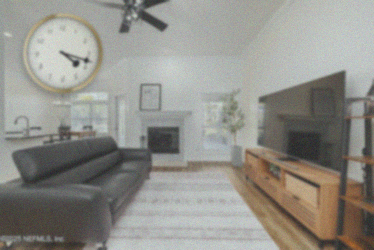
4:18
